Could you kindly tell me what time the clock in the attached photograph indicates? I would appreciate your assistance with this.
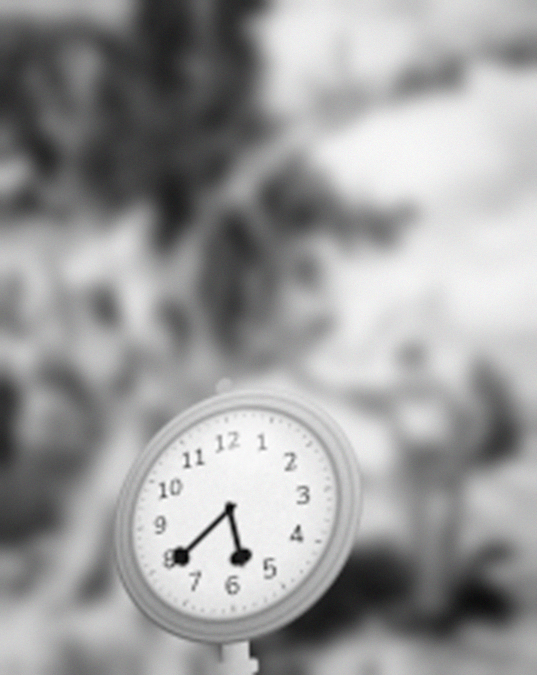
5:39
